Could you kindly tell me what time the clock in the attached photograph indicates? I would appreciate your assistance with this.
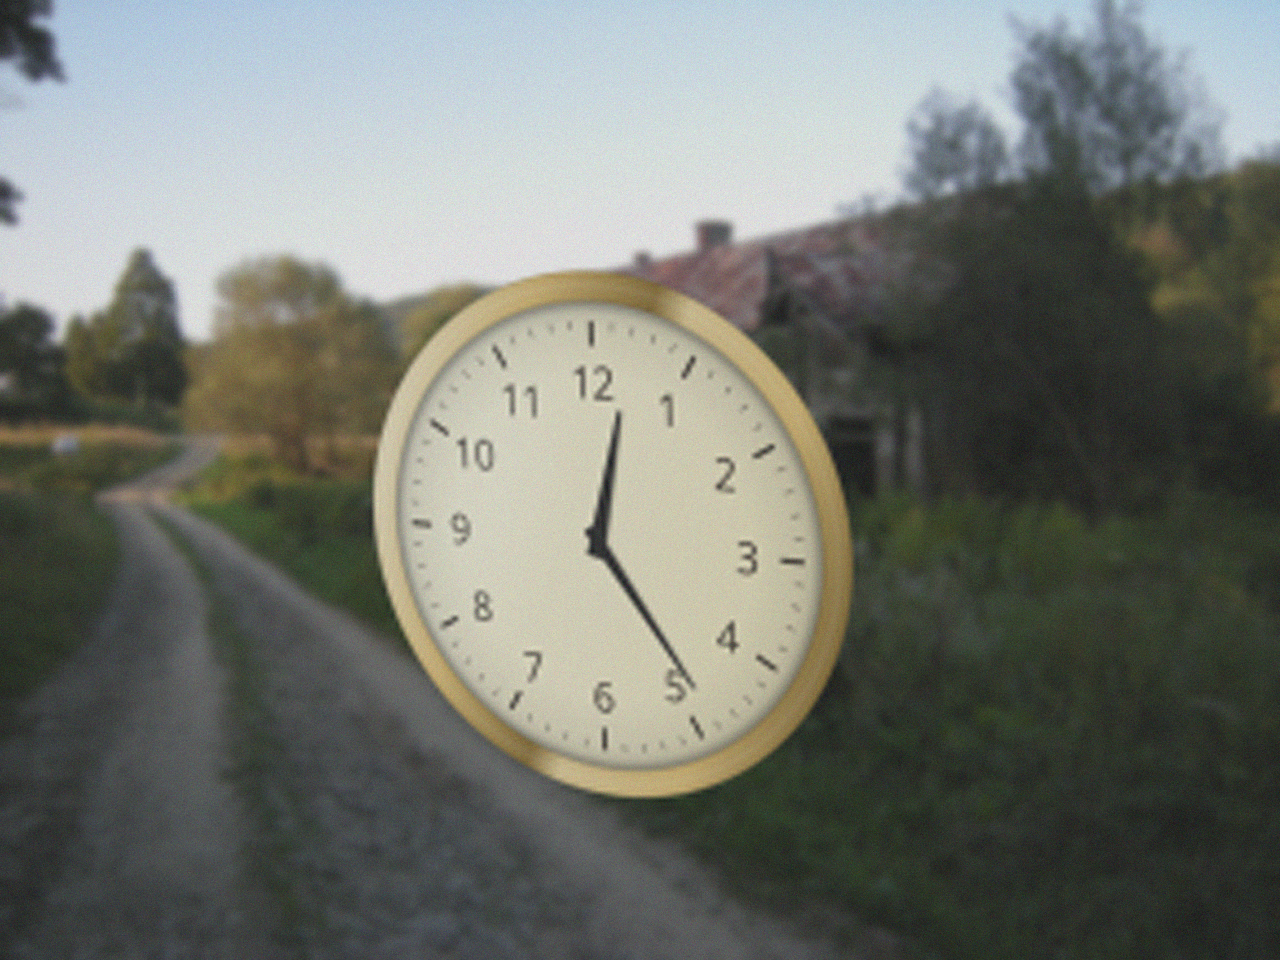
12:24
